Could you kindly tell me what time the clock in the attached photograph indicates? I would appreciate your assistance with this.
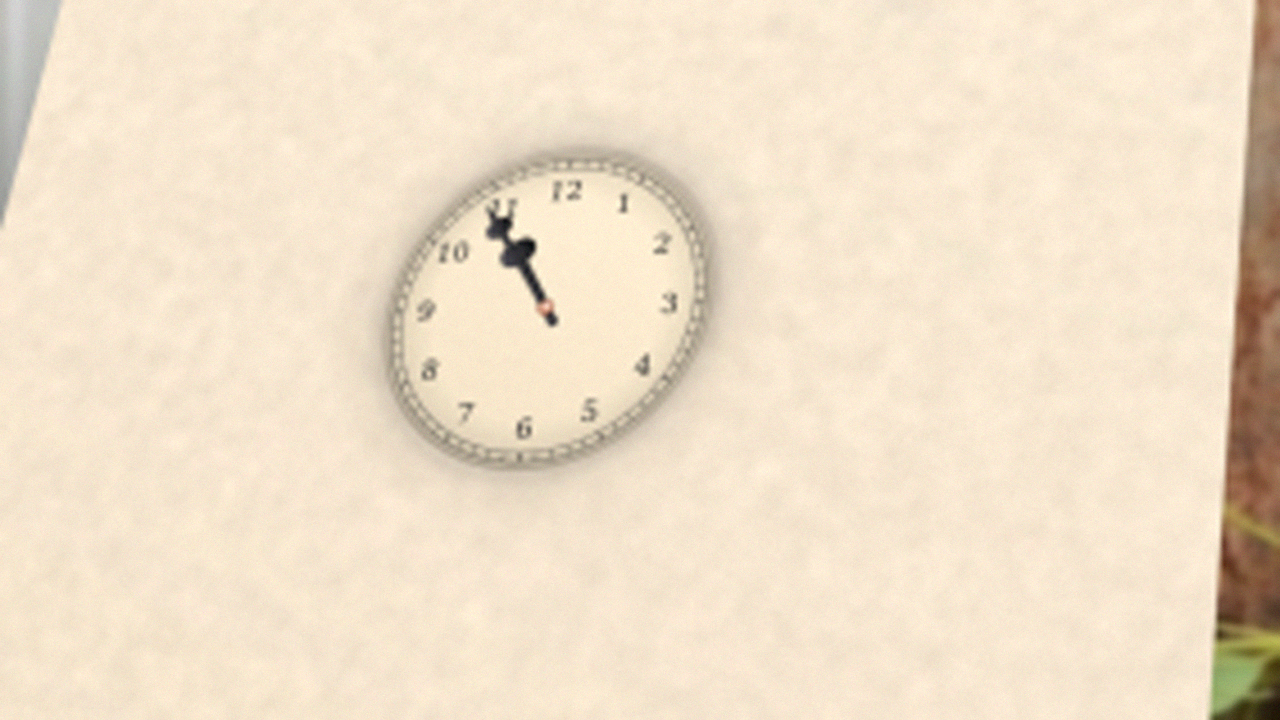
10:54
